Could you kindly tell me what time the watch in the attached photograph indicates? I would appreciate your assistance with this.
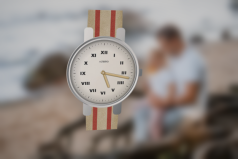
5:17
